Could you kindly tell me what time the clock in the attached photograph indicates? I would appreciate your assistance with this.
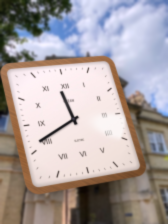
11:41
